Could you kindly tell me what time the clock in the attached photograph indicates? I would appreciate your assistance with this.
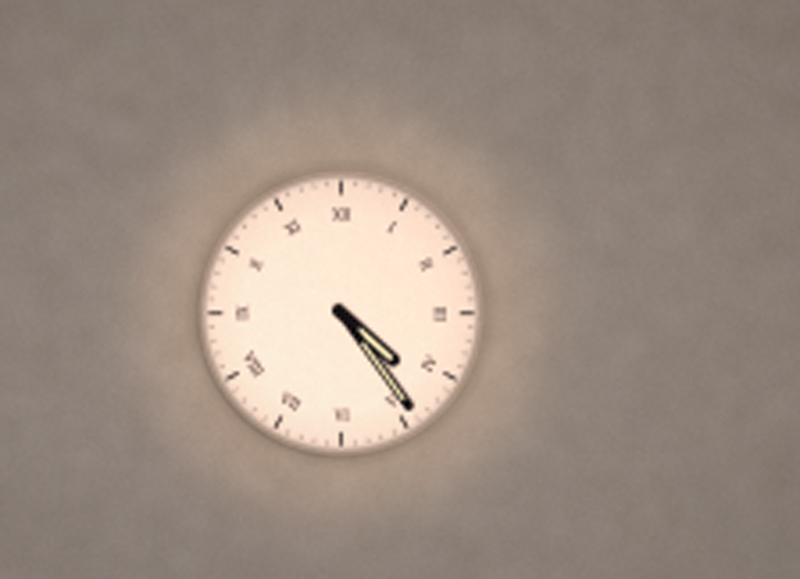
4:24
